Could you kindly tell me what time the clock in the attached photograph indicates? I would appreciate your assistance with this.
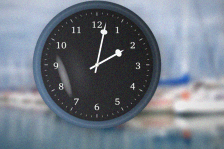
2:02
